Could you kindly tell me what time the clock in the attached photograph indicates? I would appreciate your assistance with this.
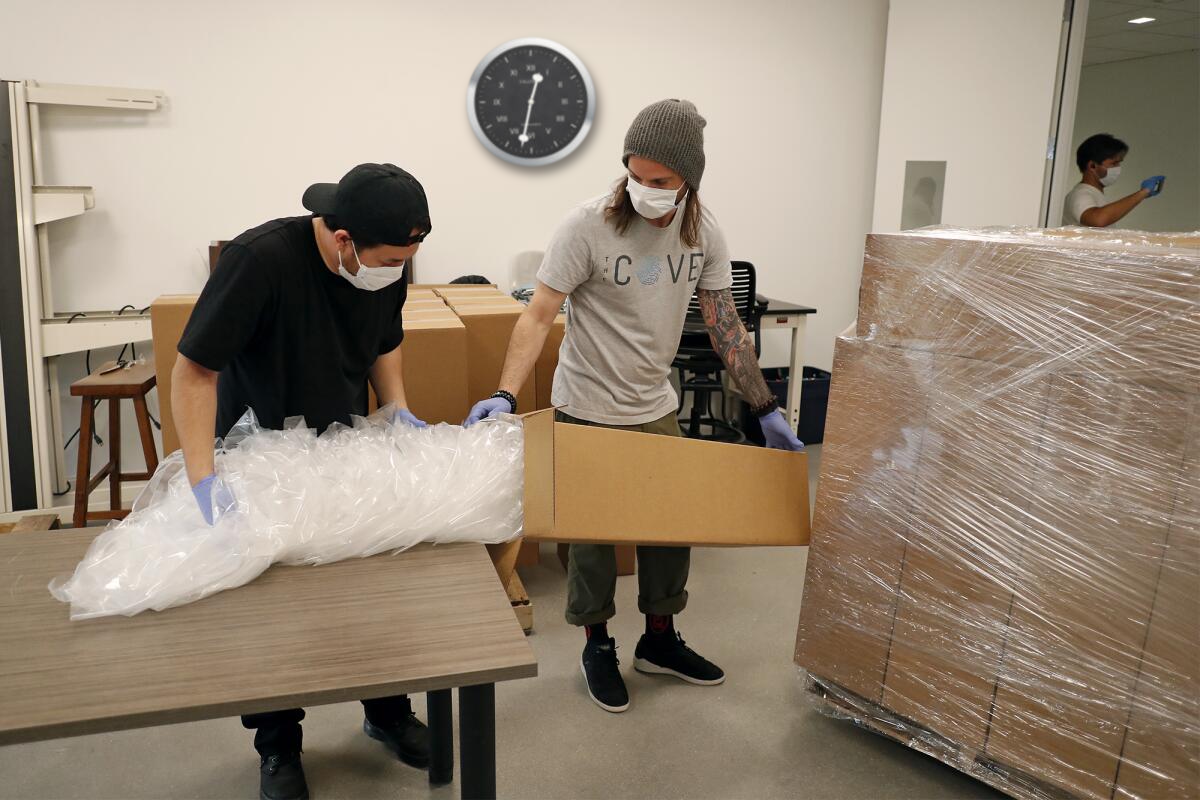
12:32
